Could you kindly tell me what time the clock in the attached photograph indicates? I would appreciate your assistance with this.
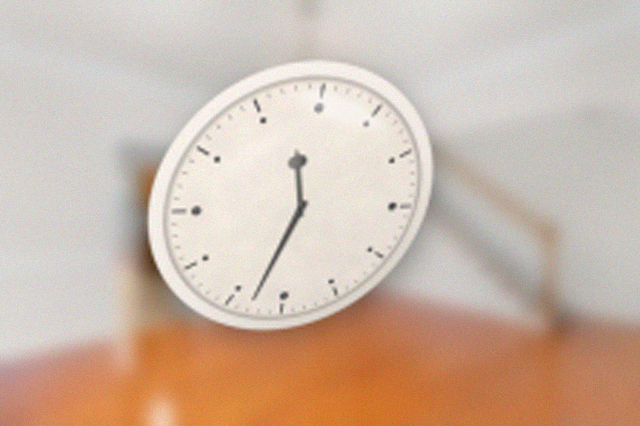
11:33
